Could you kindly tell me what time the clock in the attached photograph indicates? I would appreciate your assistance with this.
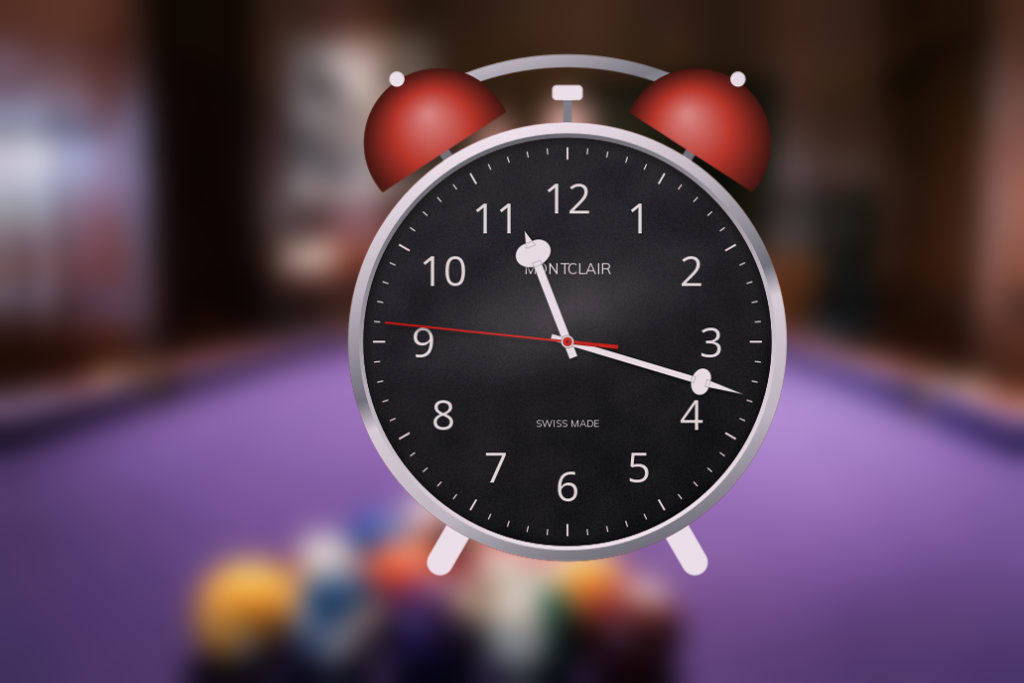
11:17:46
